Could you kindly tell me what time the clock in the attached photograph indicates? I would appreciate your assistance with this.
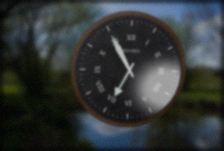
6:55
